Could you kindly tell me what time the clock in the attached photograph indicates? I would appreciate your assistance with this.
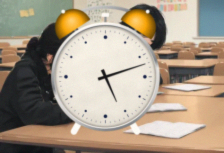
5:12
